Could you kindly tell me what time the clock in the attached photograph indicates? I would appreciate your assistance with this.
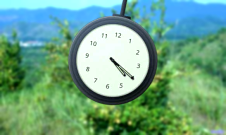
4:20
